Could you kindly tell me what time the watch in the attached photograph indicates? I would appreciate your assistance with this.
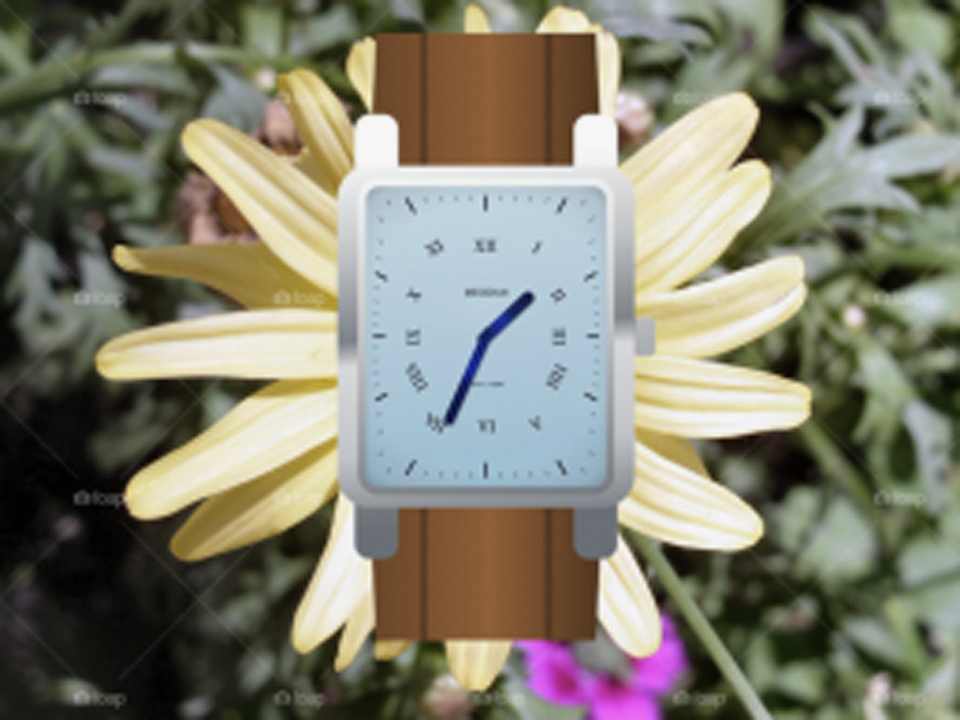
1:34
